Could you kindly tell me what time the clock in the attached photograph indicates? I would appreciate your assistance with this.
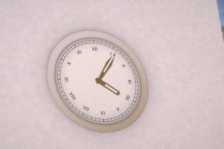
4:06
